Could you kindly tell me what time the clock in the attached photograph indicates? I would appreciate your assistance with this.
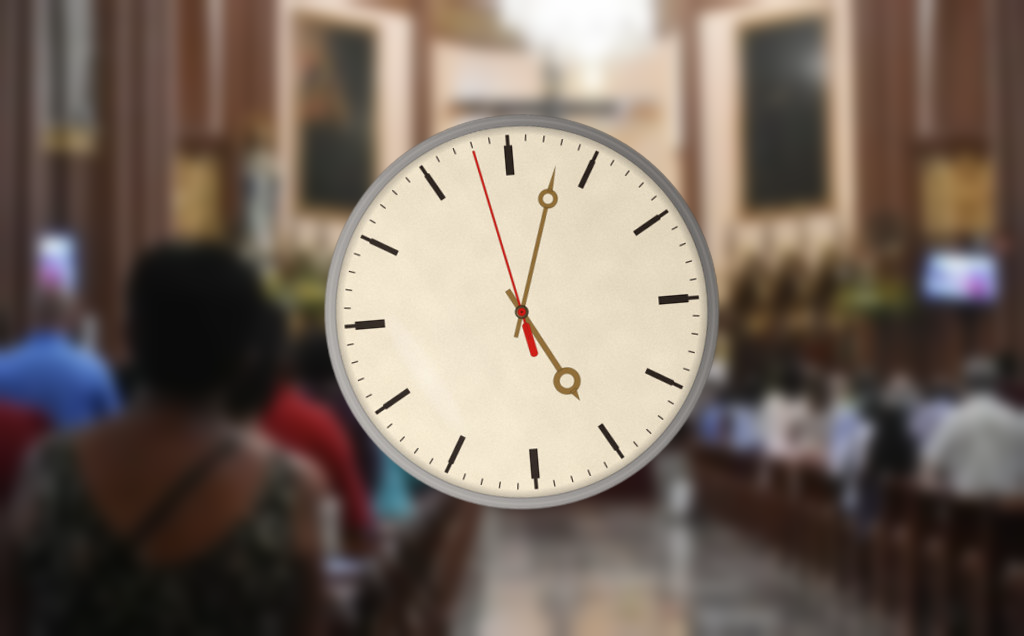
5:02:58
